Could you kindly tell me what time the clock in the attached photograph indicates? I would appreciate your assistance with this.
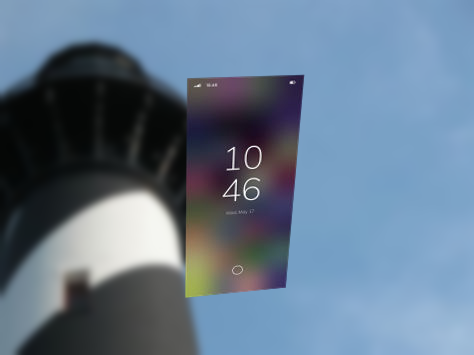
10:46
